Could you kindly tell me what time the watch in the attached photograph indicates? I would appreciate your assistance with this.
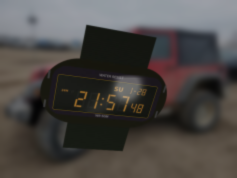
21:57:48
